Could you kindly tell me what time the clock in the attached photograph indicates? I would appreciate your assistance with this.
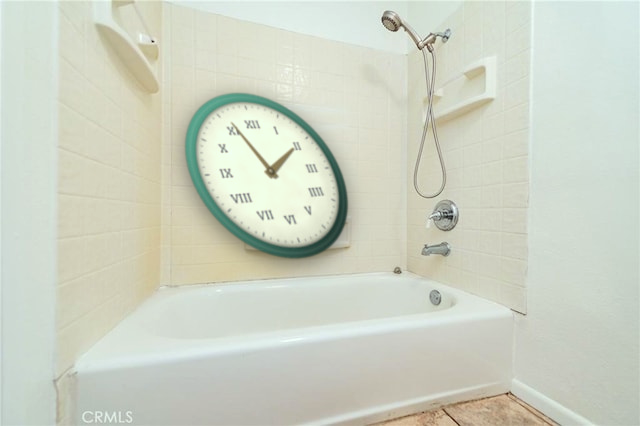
1:56
